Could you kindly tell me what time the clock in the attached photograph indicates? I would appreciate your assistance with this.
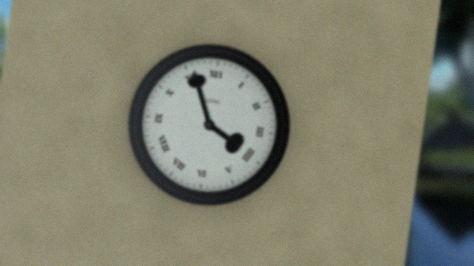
3:56
